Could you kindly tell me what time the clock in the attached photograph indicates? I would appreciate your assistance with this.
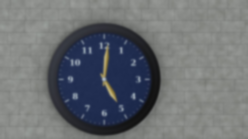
5:01
